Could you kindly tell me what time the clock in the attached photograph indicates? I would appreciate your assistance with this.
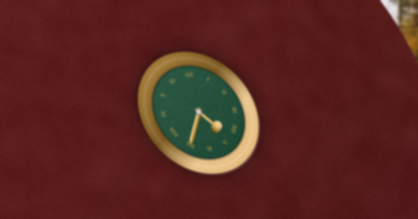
4:35
